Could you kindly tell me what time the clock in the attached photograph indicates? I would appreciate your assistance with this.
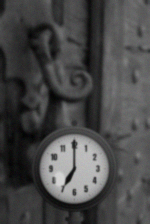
7:00
